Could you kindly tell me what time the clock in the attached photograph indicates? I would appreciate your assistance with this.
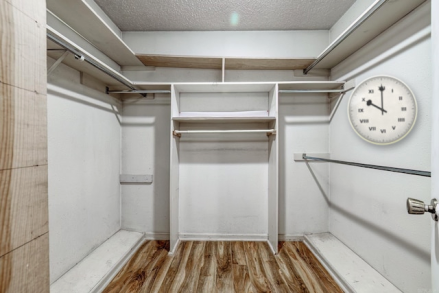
10:00
